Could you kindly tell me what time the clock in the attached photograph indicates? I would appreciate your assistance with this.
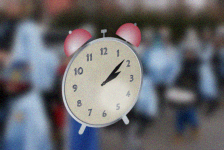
2:08
